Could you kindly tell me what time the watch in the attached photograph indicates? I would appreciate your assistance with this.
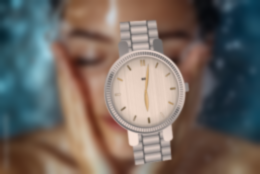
6:02
